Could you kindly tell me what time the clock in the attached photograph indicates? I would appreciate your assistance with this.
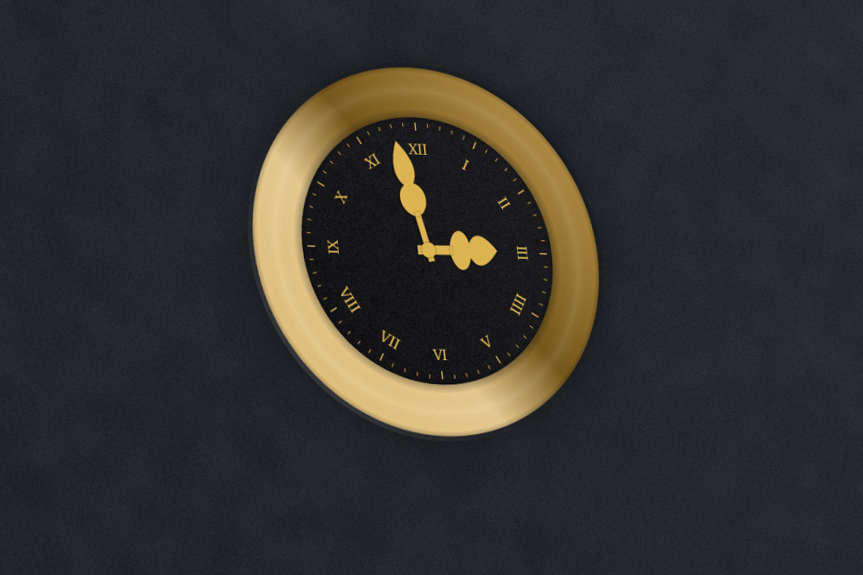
2:58
